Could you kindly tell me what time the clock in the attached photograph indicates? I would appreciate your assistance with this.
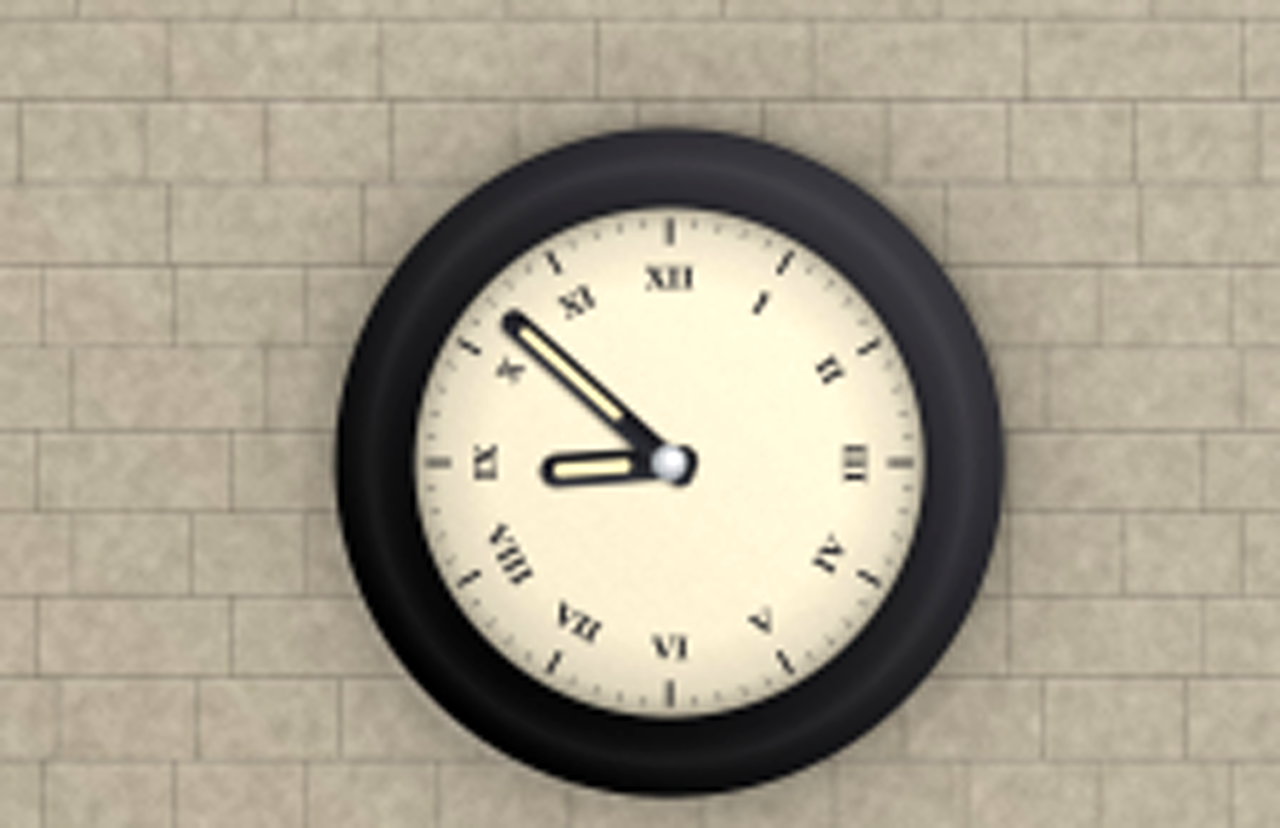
8:52
